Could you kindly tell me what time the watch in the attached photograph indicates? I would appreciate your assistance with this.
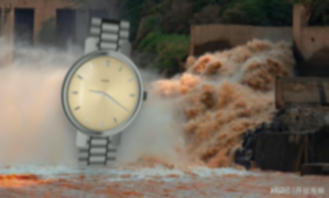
9:20
